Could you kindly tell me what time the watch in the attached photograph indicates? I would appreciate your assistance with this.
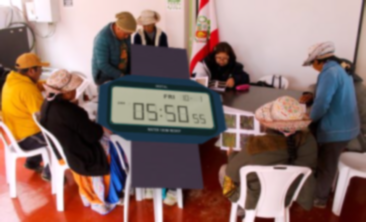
5:50
